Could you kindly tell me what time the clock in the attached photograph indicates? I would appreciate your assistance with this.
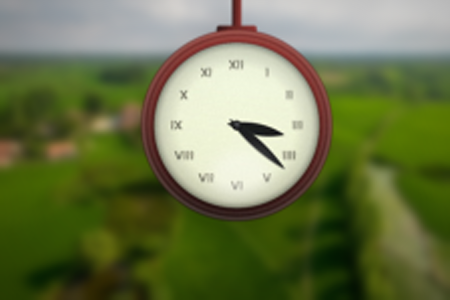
3:22
